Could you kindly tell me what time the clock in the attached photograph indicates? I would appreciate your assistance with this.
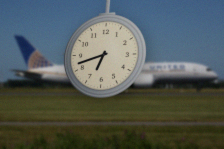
6:42
